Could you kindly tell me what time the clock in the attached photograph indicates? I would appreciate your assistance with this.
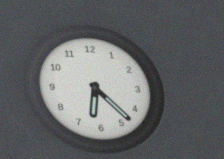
6:23
